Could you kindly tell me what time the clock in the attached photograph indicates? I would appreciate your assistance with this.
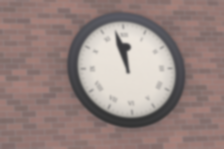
11:58
